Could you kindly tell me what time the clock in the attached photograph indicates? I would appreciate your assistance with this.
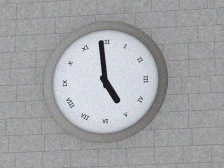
4:59
